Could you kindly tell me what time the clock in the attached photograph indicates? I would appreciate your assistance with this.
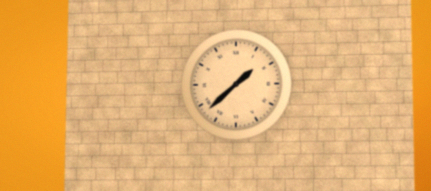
1:38
